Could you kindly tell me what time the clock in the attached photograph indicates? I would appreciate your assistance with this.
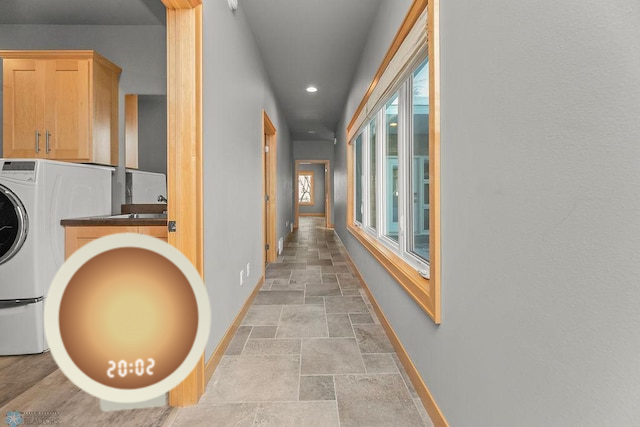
20:02
